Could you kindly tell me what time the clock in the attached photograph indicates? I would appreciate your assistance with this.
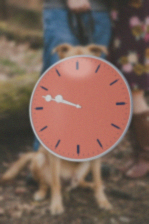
9:48
